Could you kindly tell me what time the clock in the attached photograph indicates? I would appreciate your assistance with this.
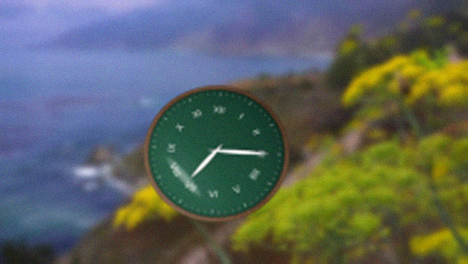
7:15
